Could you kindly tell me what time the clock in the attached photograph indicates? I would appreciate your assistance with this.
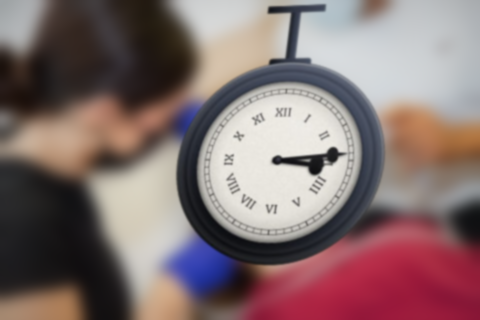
3:14
